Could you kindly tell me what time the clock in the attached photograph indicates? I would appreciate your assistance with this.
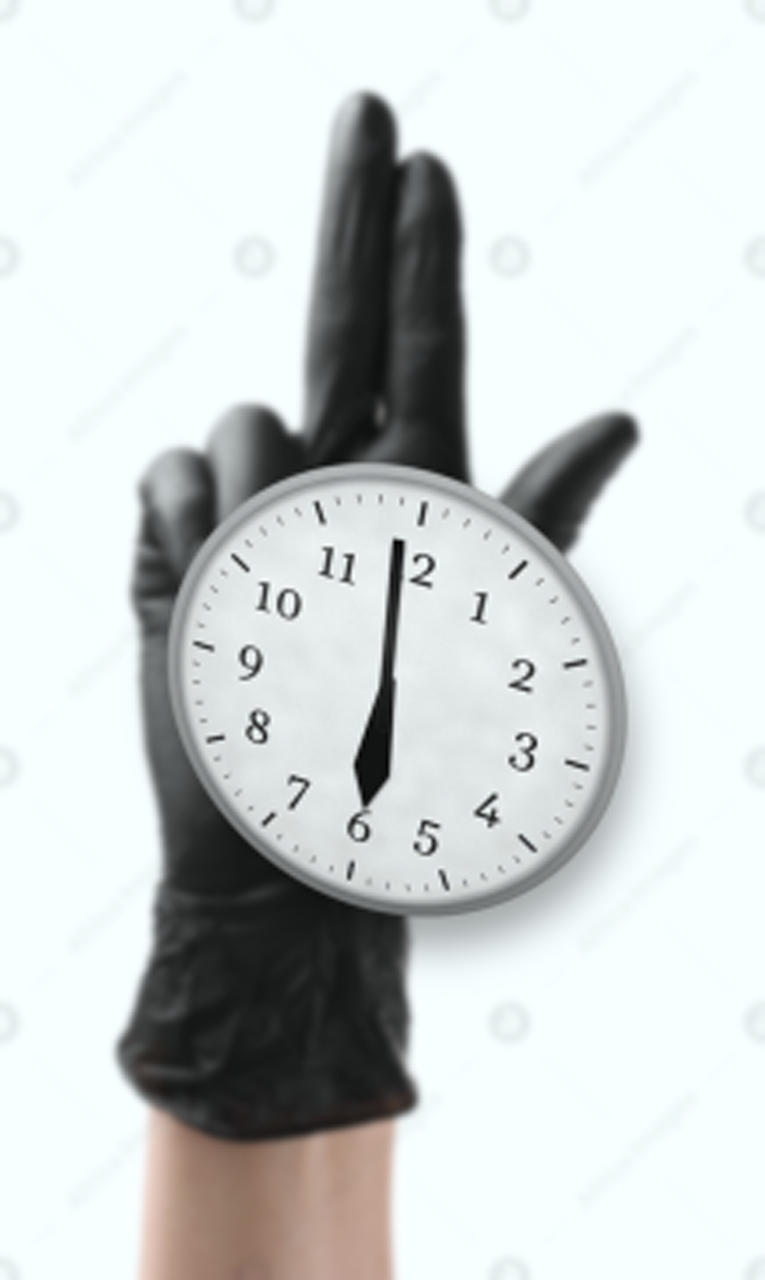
5:59
